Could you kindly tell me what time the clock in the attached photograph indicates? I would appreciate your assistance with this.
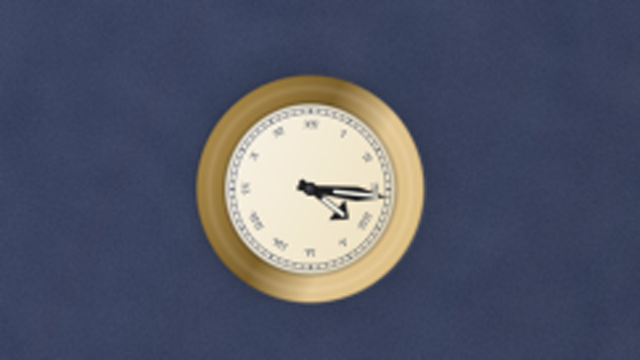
4:16
